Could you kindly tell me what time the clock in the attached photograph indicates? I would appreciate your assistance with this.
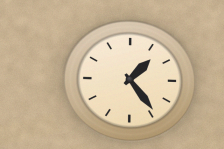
1:24
